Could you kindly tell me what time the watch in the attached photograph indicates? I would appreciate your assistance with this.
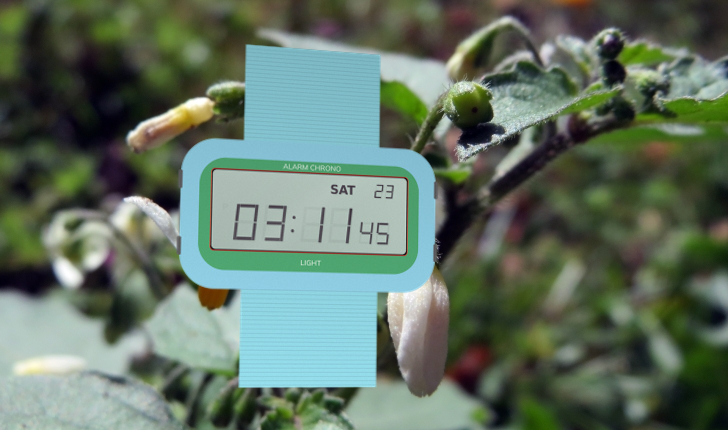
3:11:45
